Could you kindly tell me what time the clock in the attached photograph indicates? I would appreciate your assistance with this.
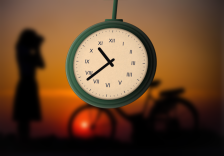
10:38
